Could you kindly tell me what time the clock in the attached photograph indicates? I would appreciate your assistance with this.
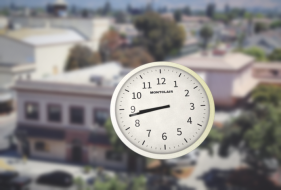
8:43
